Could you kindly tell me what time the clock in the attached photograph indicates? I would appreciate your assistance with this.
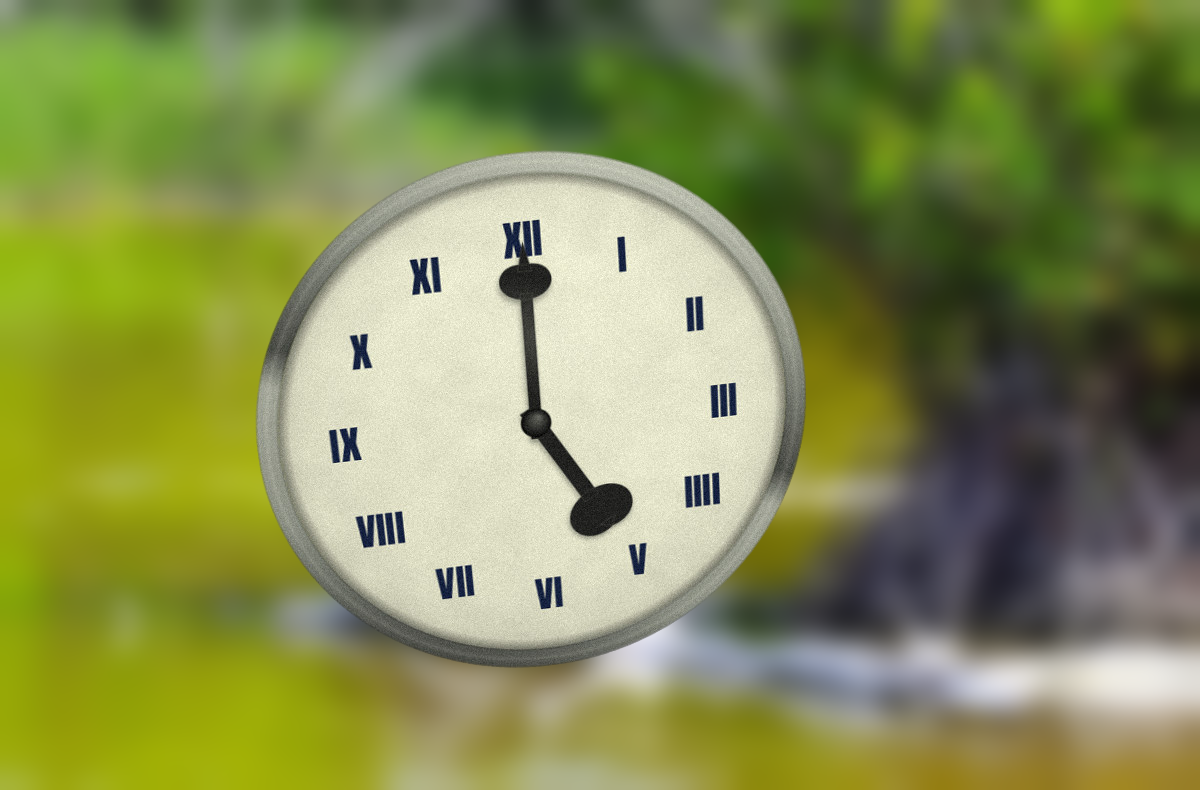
5:00
